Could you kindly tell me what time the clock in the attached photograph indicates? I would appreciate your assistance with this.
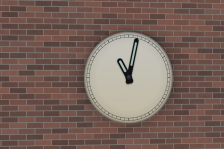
11:02
